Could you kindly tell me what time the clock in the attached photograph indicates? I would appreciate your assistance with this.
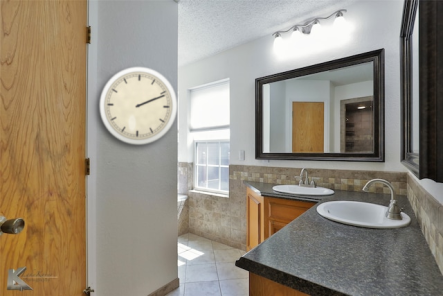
2:11
